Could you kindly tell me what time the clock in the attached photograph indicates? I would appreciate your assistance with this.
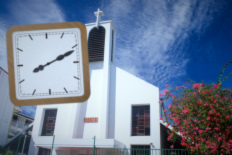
8:11
